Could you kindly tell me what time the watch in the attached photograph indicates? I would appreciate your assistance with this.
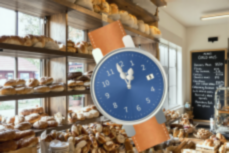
12:59
